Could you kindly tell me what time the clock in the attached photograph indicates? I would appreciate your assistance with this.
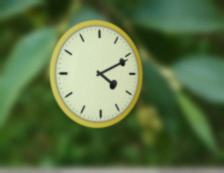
4:11
